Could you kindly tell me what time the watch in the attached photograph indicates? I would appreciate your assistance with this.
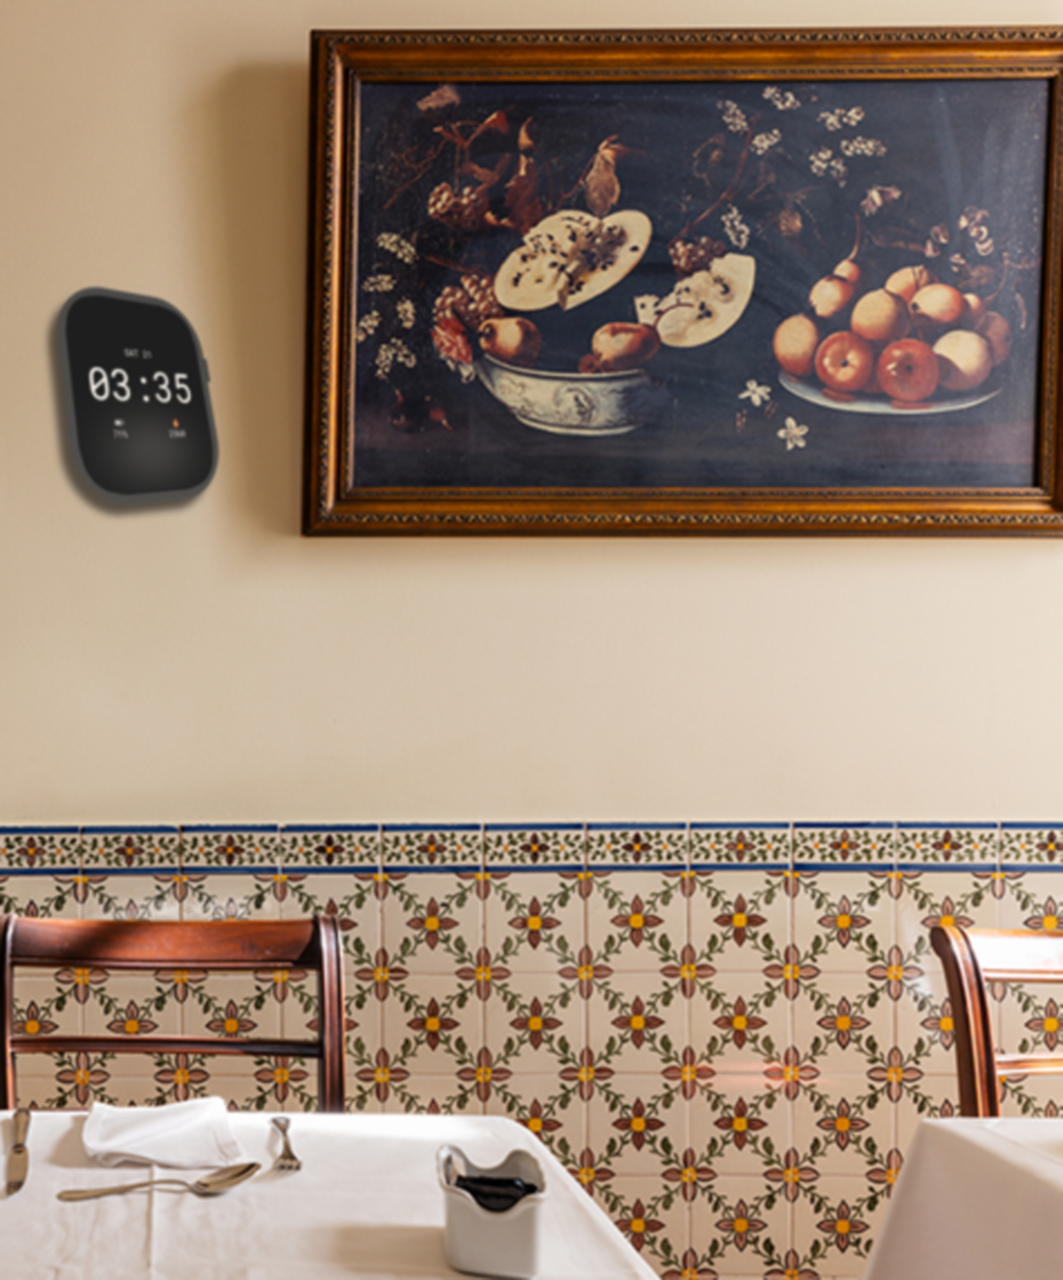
3:35
